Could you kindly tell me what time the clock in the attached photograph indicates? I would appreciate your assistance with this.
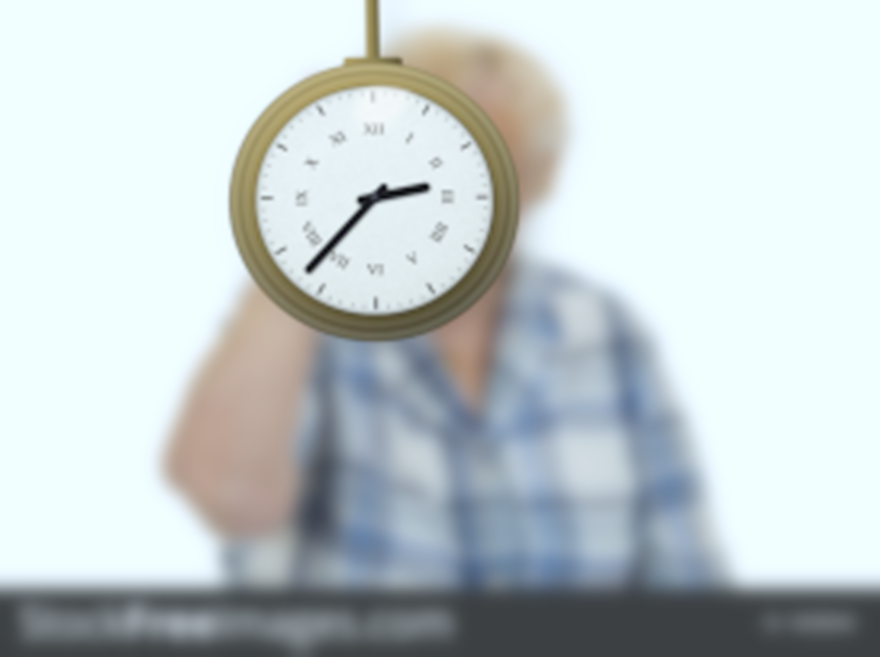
2:37
